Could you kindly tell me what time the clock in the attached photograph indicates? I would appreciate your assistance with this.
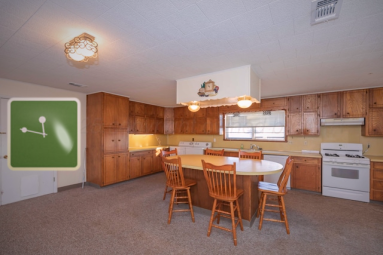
11:47
